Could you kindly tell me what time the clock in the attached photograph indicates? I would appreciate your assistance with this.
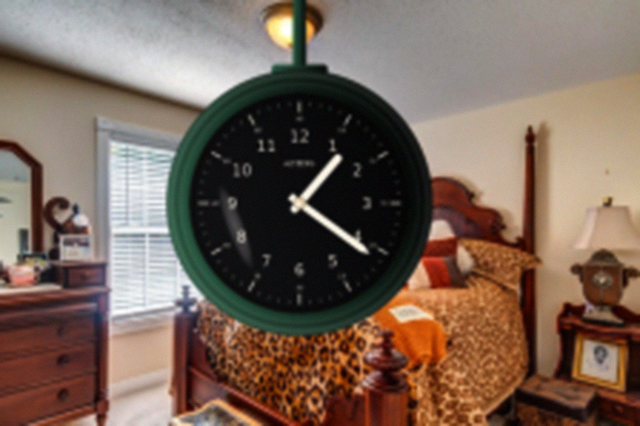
1:21
